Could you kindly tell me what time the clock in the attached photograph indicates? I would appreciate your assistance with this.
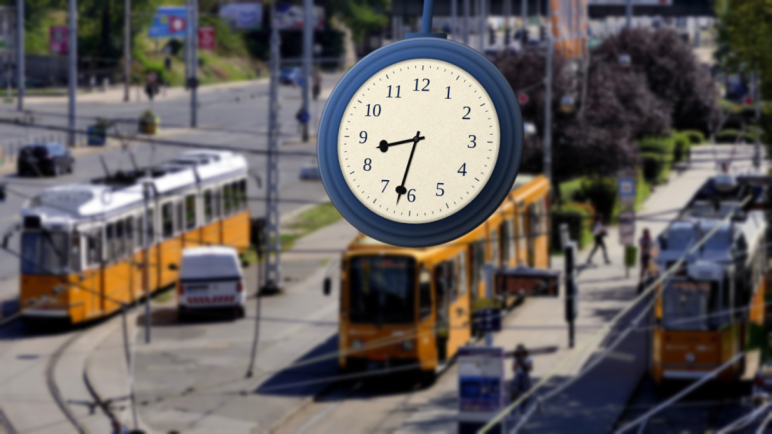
8:32
